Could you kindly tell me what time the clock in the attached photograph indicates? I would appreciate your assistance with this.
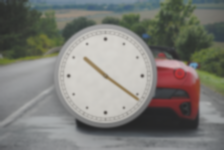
10:21
